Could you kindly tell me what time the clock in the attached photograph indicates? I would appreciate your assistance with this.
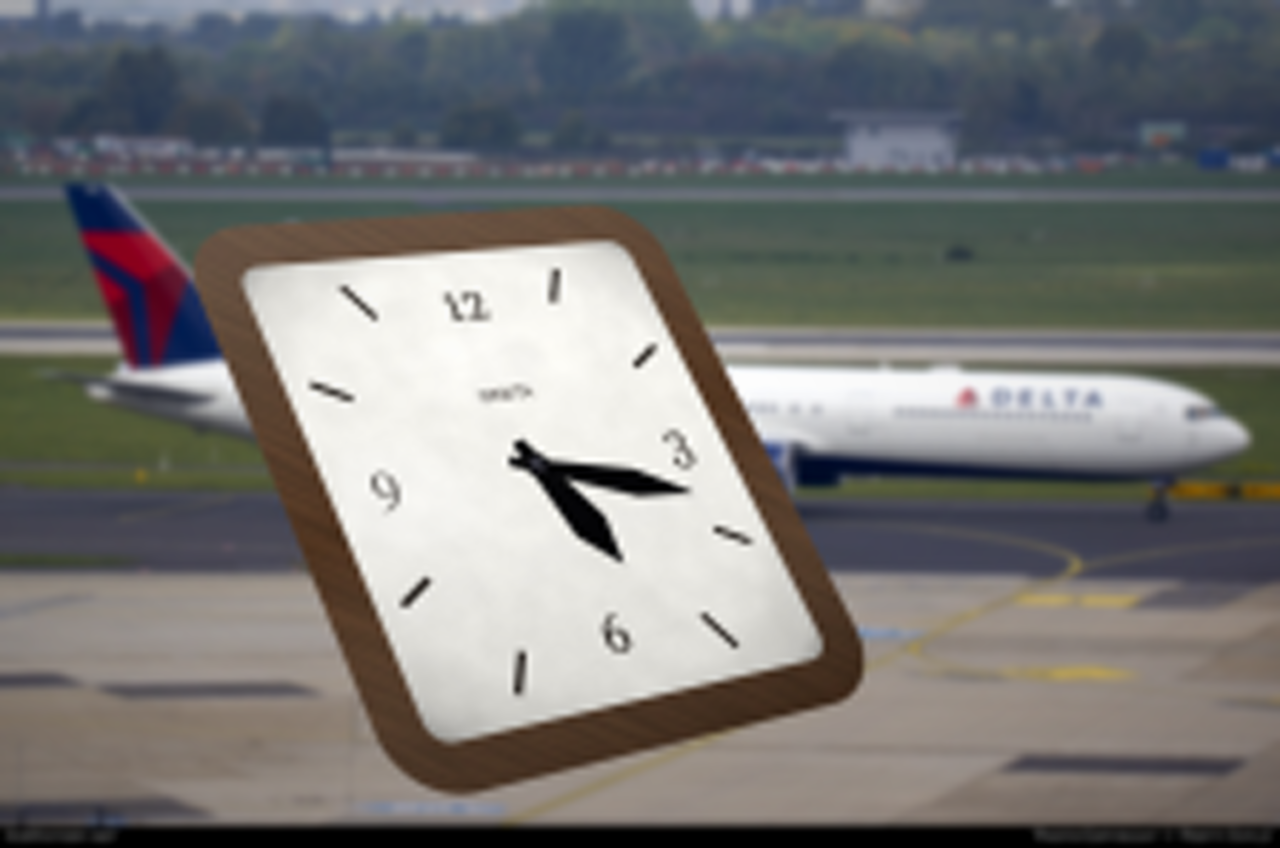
5:18
